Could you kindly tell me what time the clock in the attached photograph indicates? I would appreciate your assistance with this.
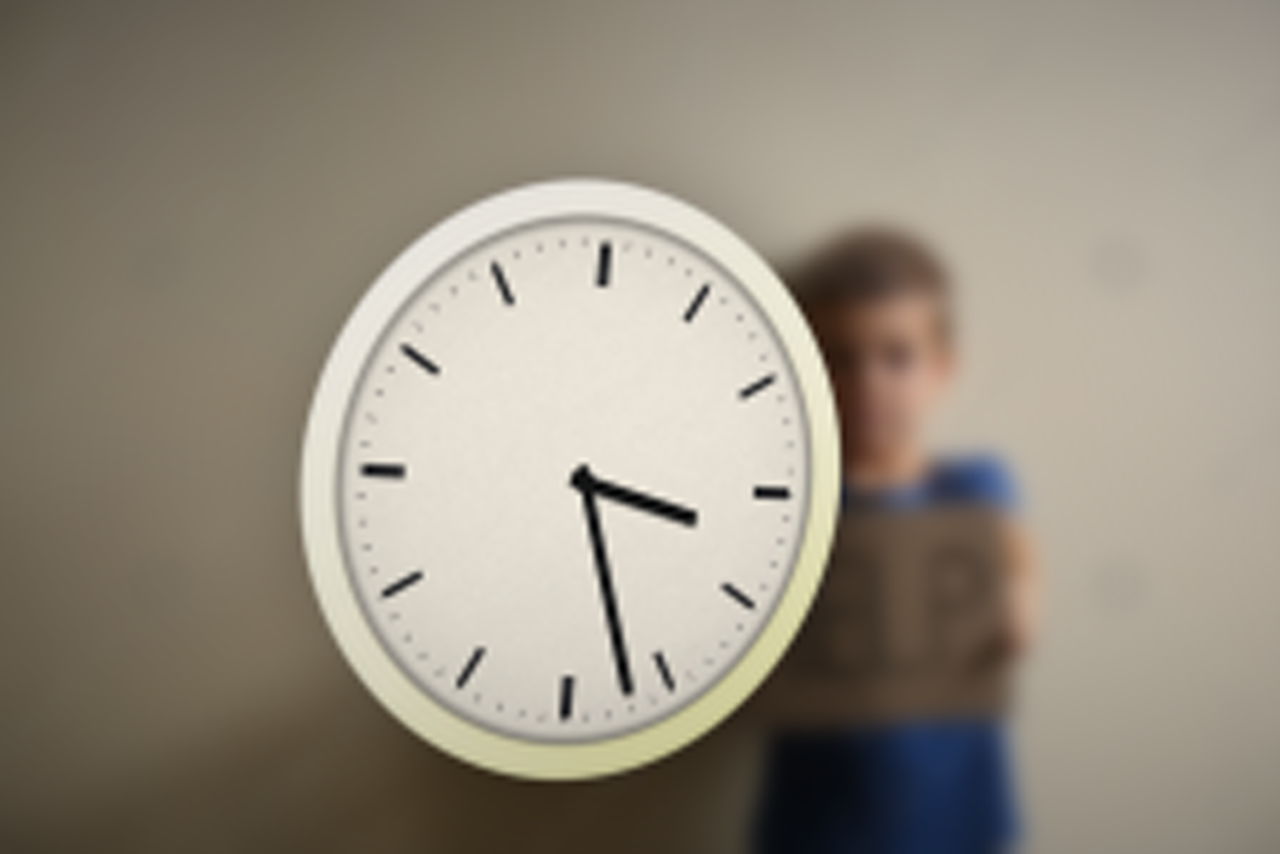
3:27
